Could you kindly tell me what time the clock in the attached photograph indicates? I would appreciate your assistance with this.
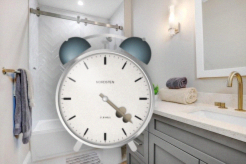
4:22
